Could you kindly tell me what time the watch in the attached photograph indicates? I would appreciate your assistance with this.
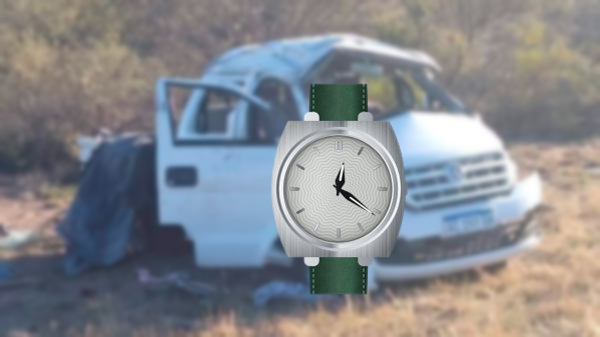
12:21
